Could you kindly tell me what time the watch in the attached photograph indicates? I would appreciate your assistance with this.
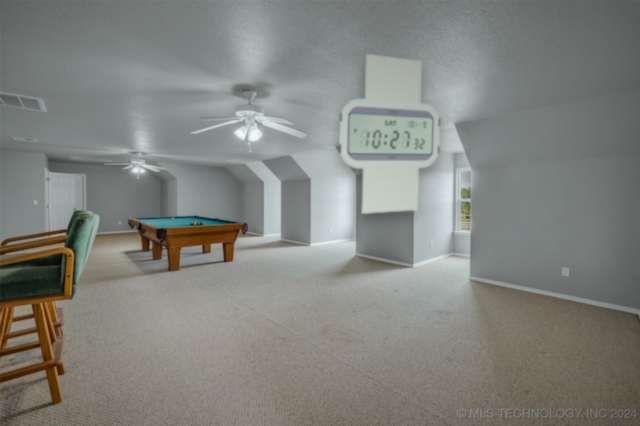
10:27:32
